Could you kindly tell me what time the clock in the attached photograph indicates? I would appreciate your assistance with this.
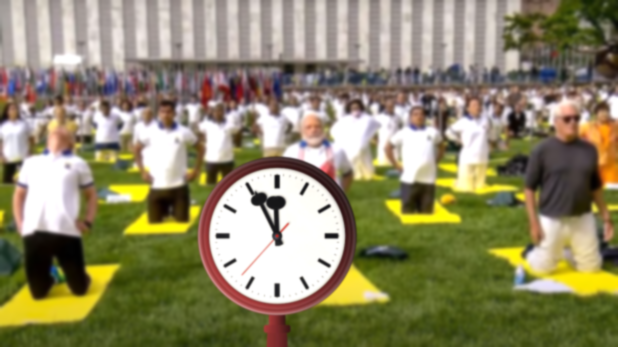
11:55:37
